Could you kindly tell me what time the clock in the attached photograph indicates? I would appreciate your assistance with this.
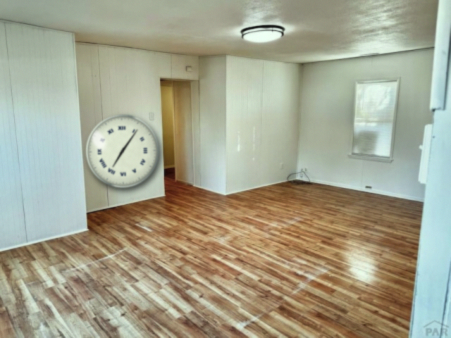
7:06
